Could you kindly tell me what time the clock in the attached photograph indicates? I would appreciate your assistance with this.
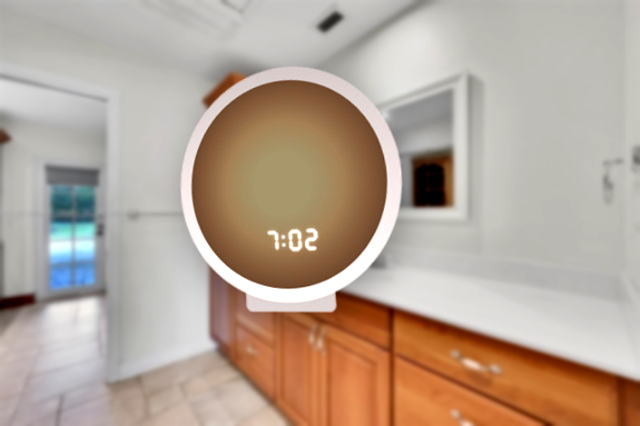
7:02
